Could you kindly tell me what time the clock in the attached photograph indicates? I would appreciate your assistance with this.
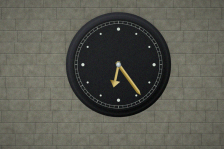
6:24
